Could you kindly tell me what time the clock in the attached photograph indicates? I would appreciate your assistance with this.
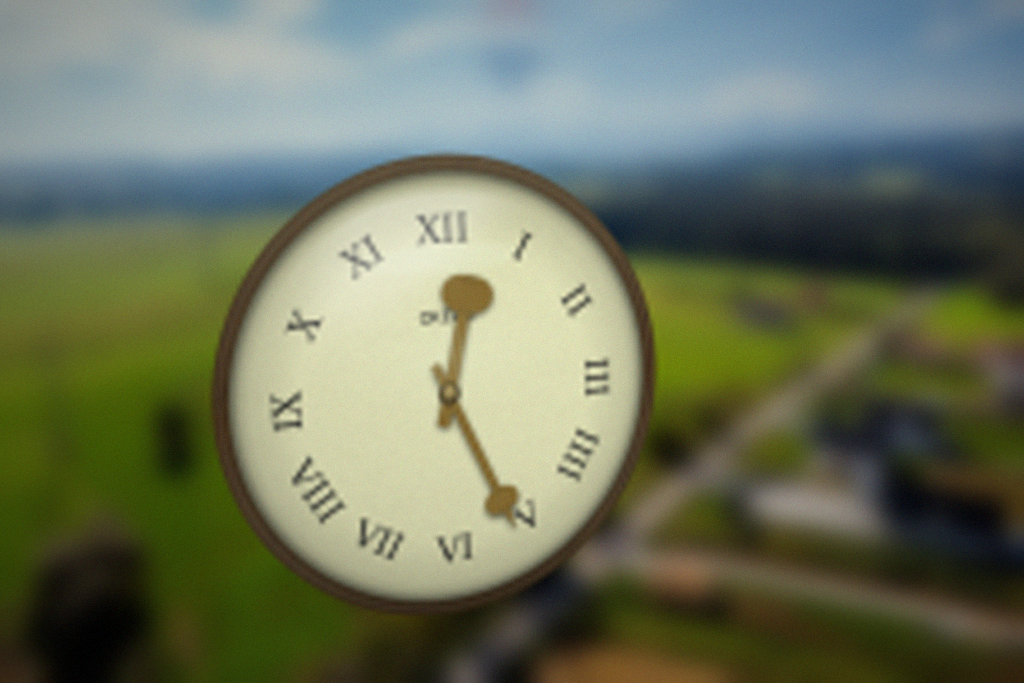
12:26
